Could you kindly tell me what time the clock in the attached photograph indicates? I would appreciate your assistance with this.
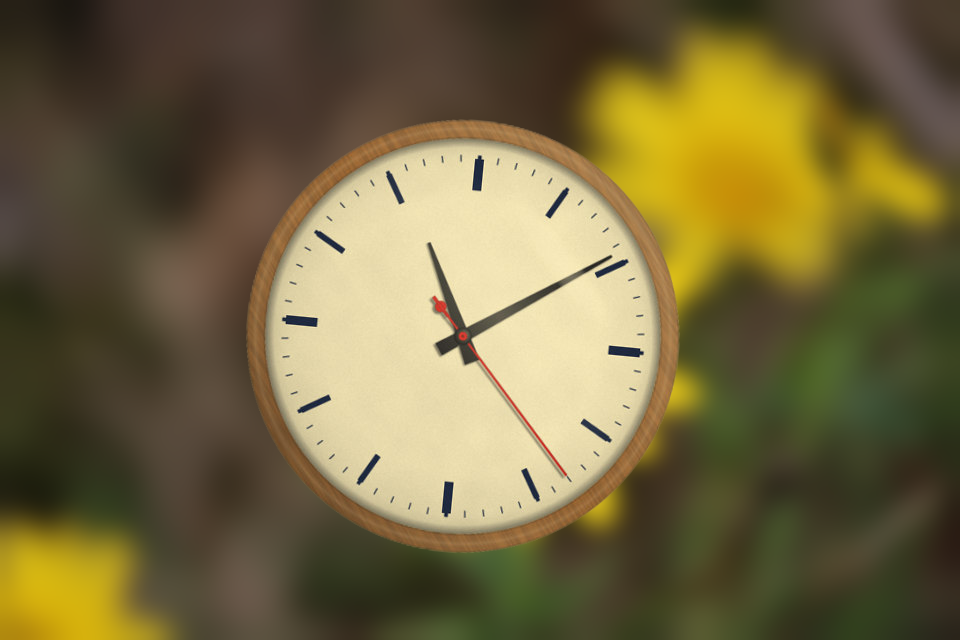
11:09:23
